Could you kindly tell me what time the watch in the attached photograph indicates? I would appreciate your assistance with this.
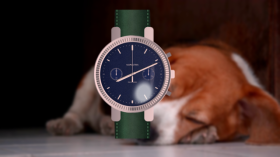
8:11
